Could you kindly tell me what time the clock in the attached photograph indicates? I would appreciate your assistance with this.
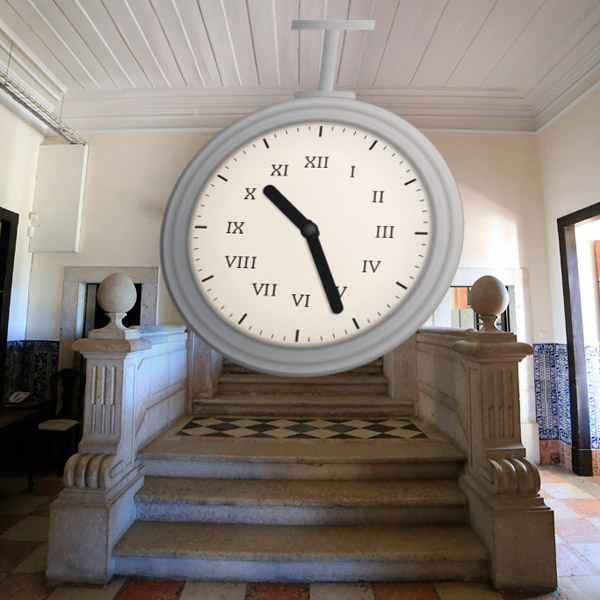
10:26
